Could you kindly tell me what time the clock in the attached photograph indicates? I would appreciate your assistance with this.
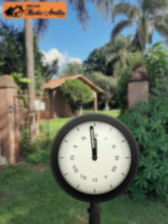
11:59
